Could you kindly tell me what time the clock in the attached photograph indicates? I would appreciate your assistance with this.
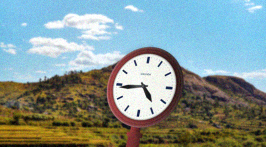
4:44
